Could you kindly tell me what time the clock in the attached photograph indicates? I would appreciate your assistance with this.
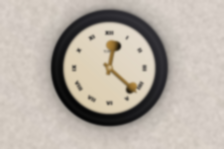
12:22
